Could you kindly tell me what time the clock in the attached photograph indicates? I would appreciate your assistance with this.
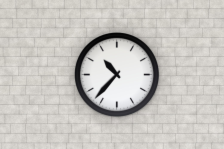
10:37
